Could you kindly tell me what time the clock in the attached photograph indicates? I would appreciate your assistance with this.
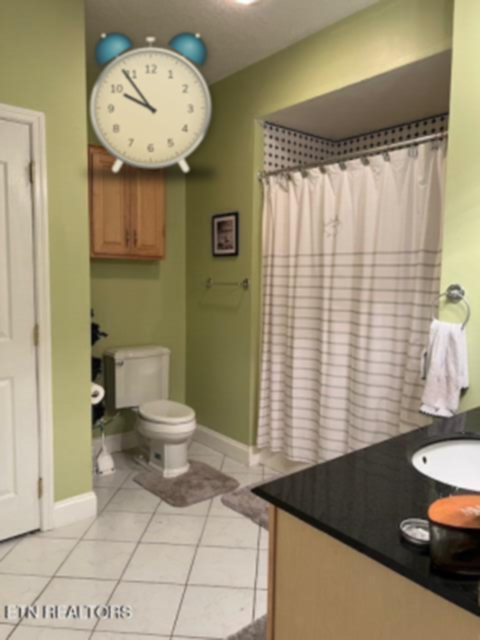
9:54
